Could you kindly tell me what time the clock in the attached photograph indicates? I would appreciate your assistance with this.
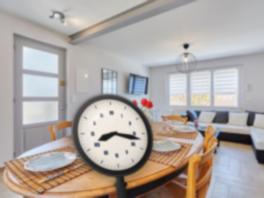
8:17
